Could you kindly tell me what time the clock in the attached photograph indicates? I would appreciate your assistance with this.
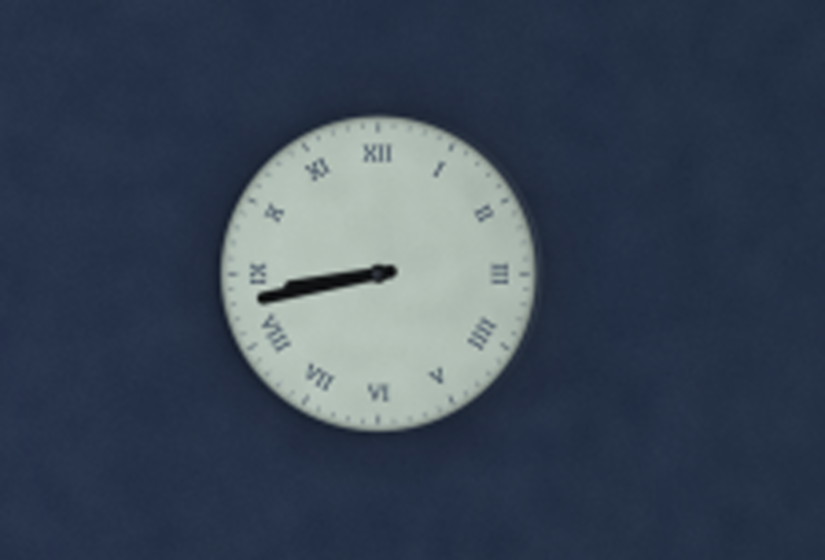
8:43
